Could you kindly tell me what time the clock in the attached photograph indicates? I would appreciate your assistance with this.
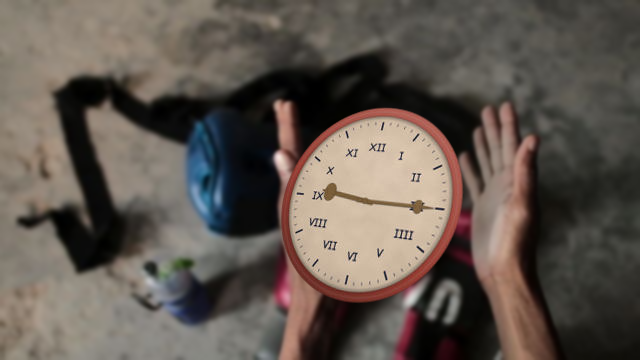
9:15
